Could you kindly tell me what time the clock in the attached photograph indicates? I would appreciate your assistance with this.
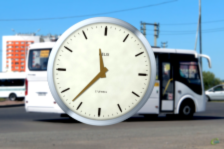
11:37
